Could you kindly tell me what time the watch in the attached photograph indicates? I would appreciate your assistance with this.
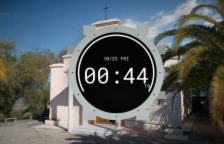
0:44
